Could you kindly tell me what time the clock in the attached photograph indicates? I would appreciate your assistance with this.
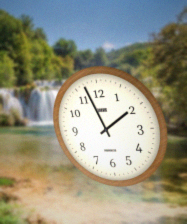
1:57
